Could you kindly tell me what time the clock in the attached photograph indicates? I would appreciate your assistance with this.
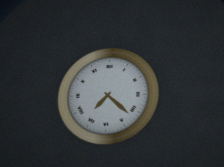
7:22
